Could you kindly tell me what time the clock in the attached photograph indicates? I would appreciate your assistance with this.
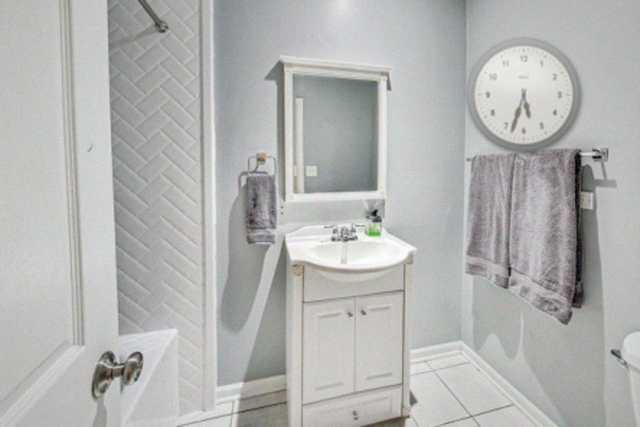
5:33
